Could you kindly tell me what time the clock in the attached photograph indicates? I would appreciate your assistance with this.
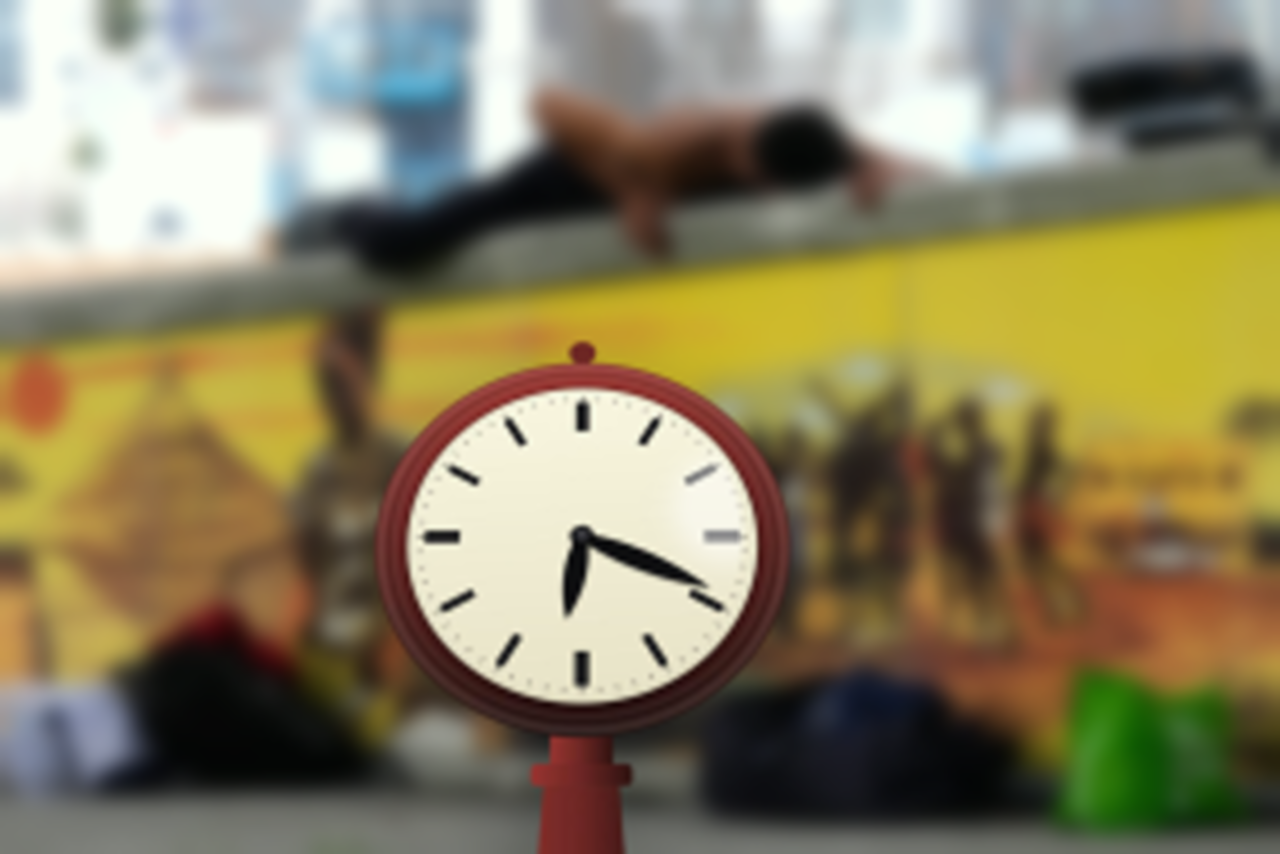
6:19
